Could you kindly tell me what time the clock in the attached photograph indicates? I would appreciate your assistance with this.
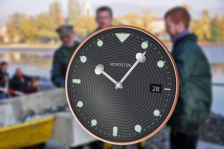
10:06
